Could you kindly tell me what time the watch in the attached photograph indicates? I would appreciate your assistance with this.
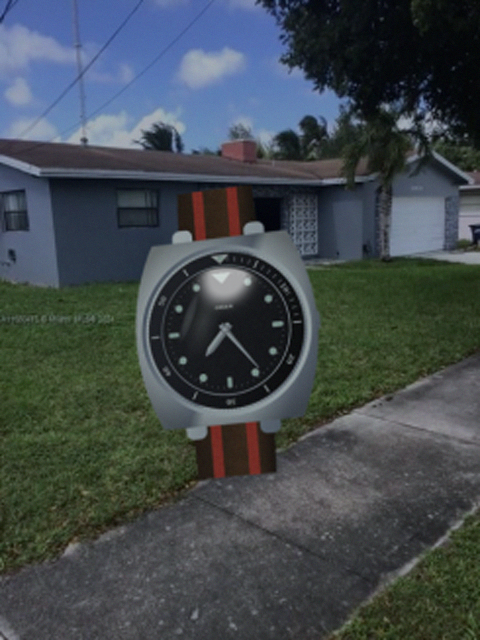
7:24
